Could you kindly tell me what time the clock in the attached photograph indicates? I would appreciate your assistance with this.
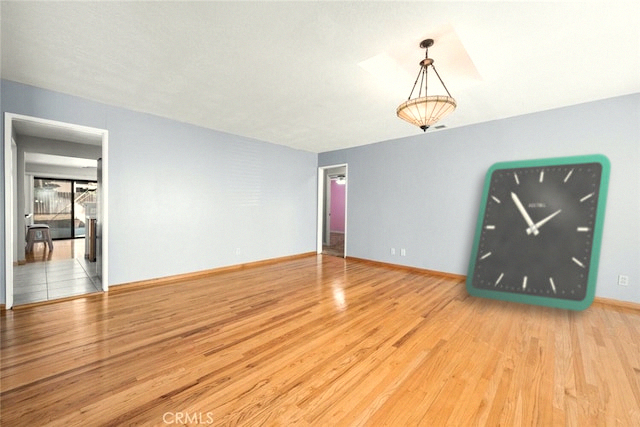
1:53
